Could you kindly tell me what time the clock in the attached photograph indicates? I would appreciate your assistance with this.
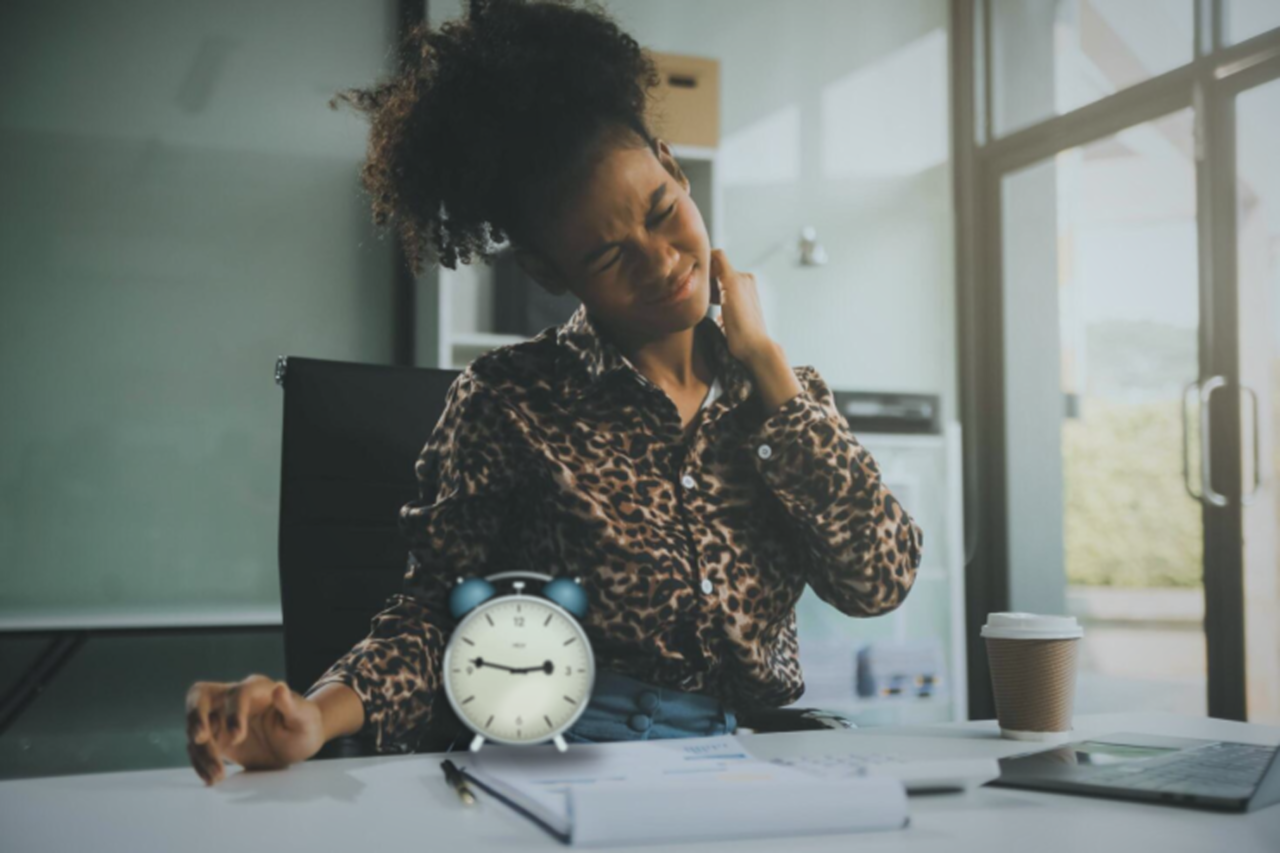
2:47
